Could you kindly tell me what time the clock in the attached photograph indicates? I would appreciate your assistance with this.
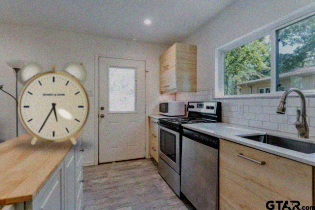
5:35
